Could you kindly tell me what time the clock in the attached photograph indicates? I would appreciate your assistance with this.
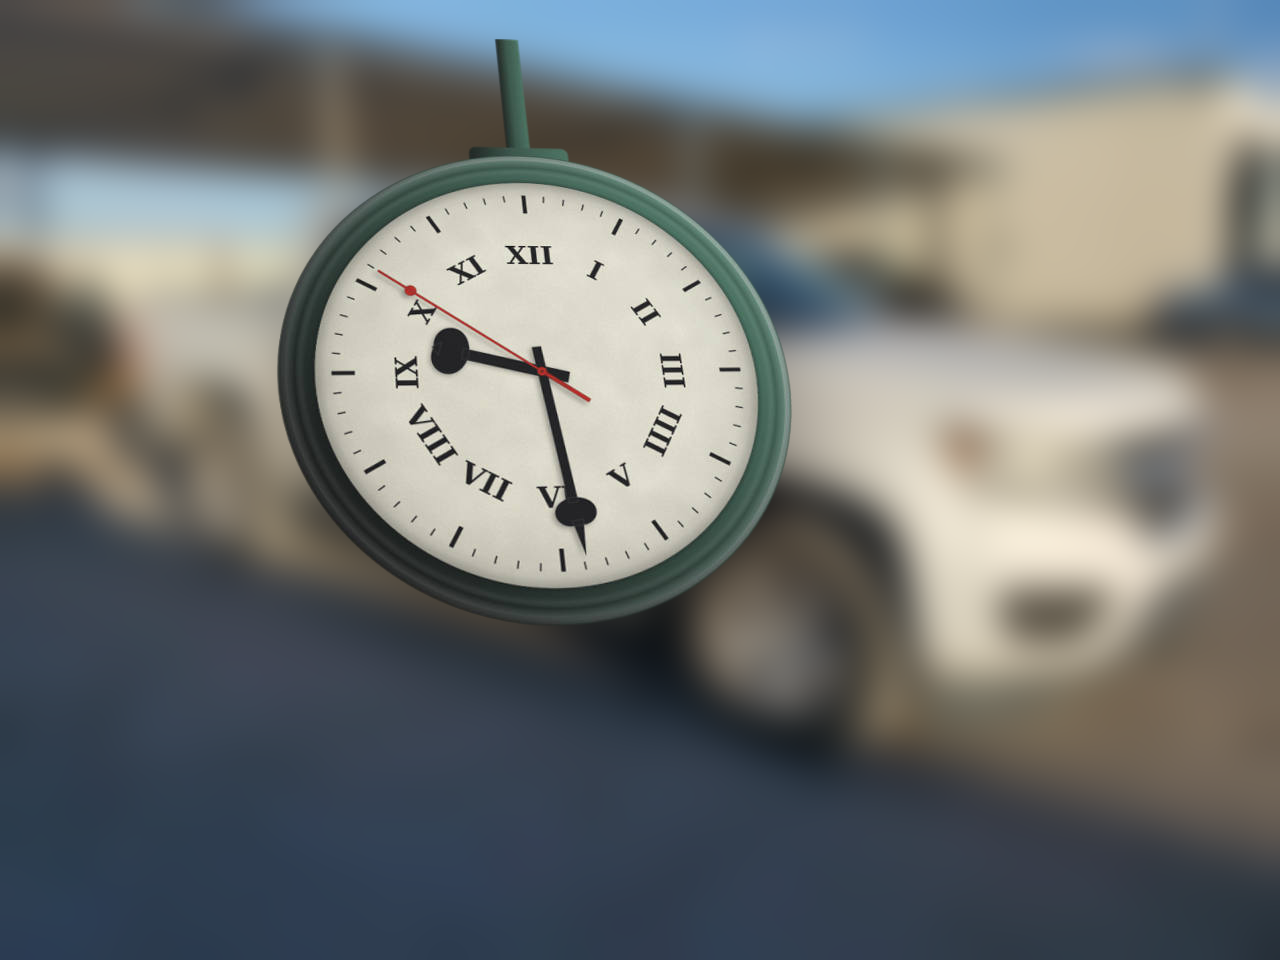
9:28:51
